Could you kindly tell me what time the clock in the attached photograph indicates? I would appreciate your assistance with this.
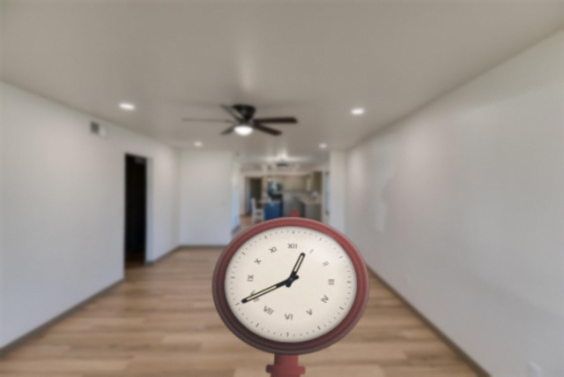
12:40
